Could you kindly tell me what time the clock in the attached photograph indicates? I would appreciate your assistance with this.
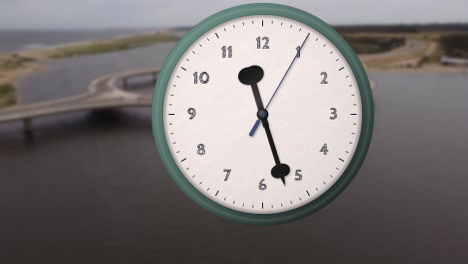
11:27:05
